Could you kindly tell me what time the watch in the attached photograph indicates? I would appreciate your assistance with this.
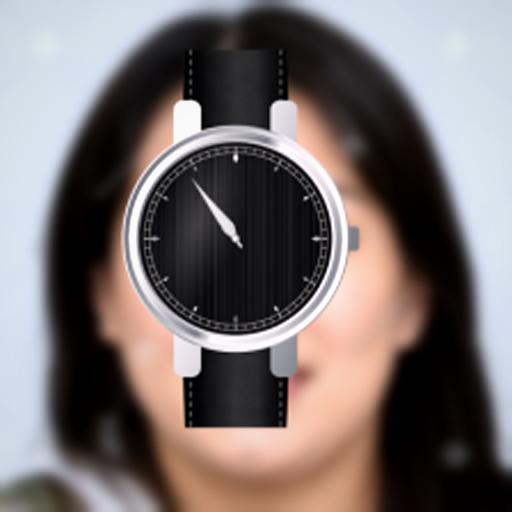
10:54
